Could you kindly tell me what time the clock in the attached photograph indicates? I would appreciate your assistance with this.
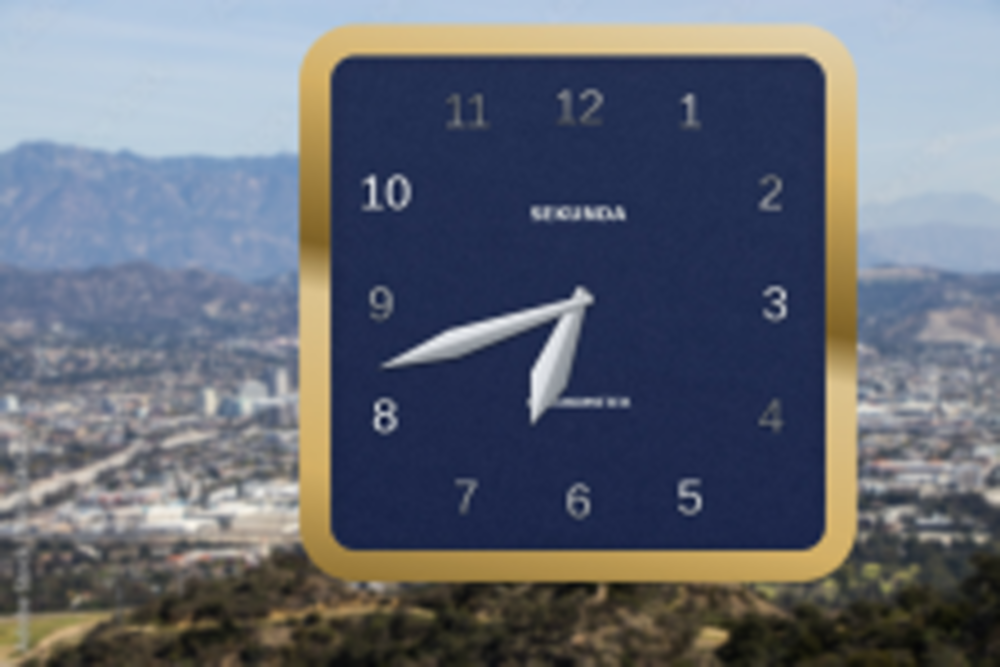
6:42
